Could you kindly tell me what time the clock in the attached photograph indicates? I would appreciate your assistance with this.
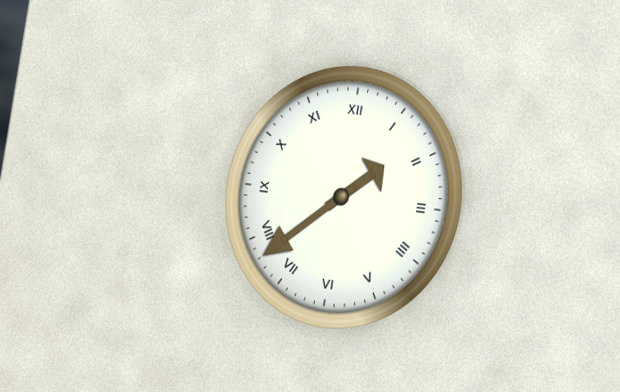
1:38
